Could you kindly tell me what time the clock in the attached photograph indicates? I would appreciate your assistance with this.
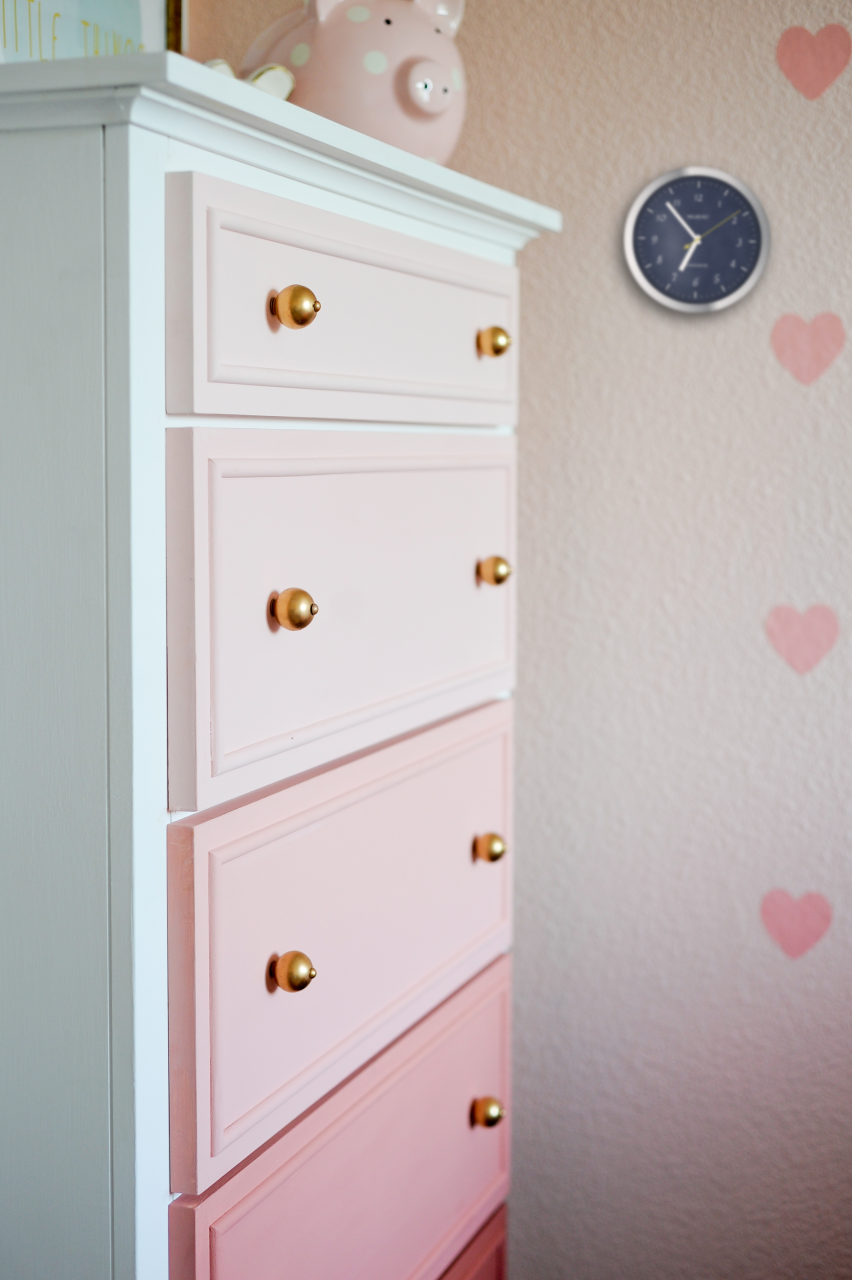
6:53:09
